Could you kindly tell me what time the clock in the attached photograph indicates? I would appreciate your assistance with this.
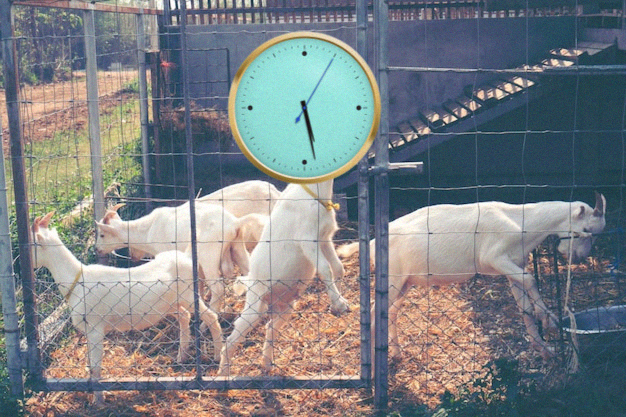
5:28:05
